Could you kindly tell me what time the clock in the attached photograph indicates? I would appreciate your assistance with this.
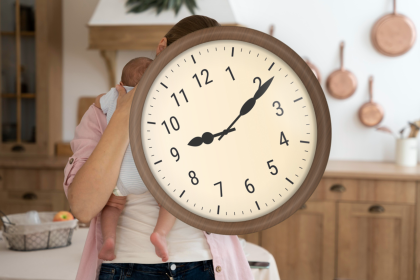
9:11
